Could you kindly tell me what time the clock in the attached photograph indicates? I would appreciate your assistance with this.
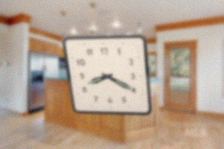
8:20
